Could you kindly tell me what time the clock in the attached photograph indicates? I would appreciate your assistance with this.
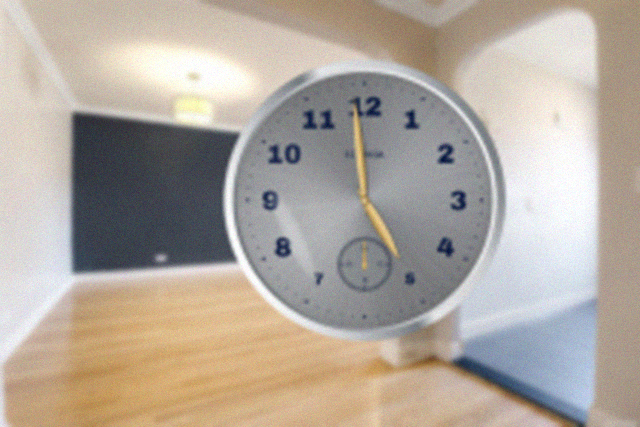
4:59
